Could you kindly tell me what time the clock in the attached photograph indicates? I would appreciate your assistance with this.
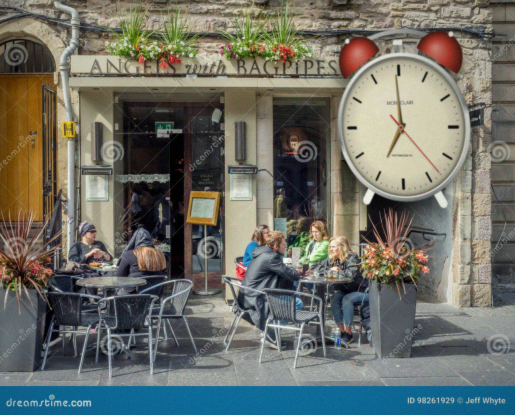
6:59:23
